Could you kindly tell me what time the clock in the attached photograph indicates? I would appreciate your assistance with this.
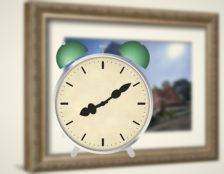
8:09
